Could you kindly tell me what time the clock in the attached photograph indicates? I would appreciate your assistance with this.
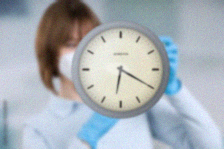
6:20
